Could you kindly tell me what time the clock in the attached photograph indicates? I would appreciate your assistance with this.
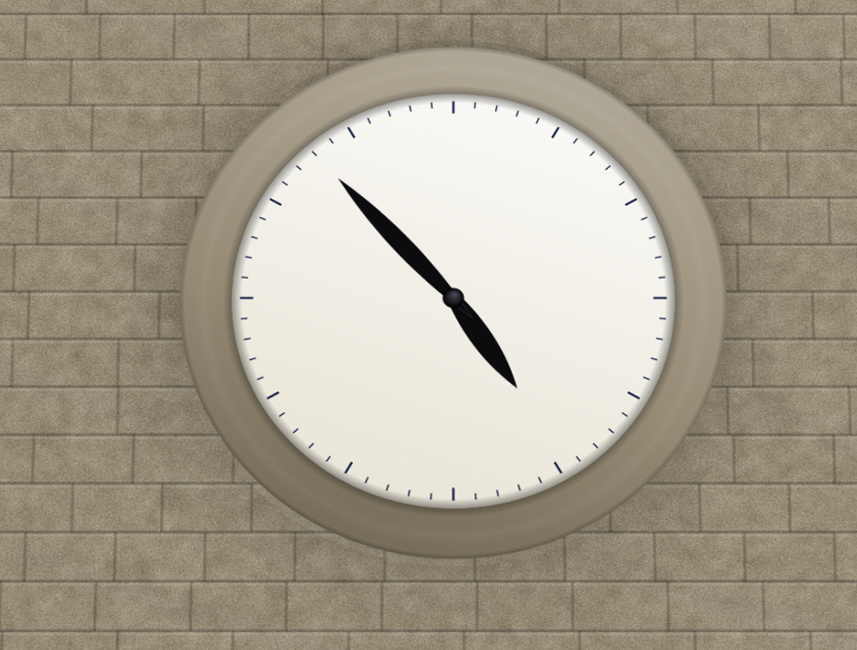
4:53
